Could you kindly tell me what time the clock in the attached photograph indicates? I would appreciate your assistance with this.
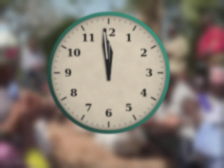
11:59
